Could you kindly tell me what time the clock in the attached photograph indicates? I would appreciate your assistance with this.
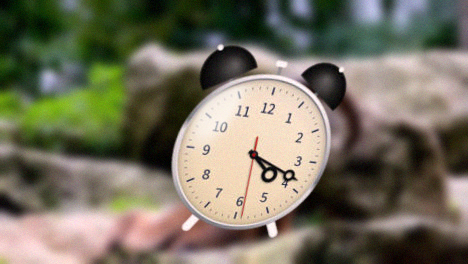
4:18:29
